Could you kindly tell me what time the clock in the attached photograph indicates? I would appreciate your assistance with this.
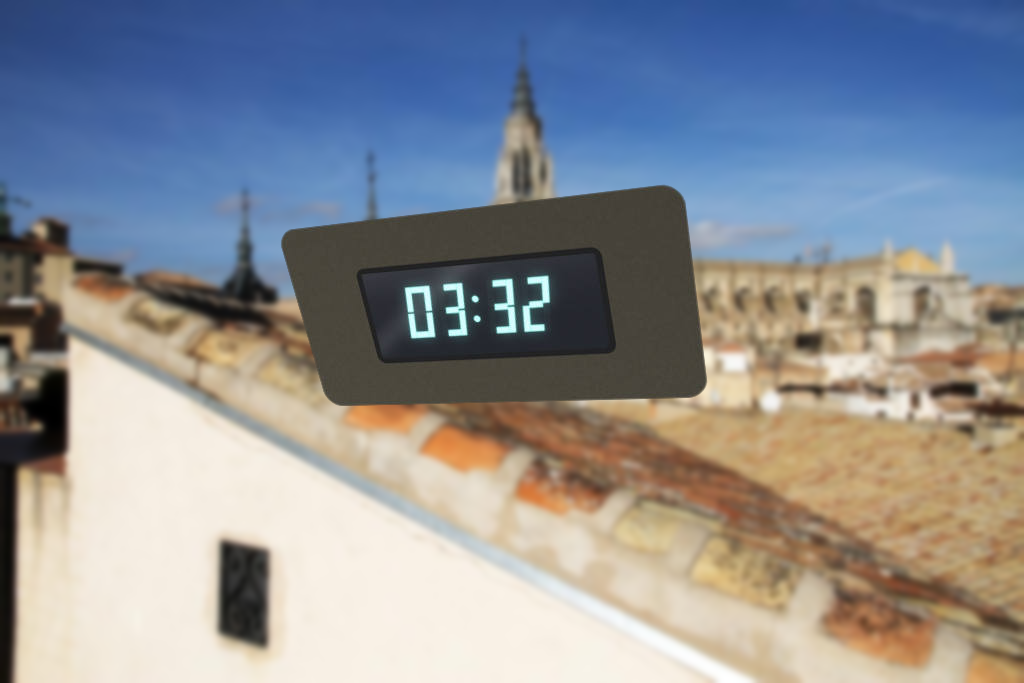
3:32
